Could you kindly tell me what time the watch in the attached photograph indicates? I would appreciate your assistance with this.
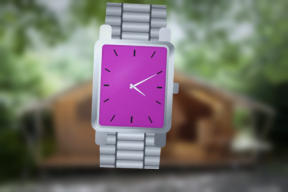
4:10
